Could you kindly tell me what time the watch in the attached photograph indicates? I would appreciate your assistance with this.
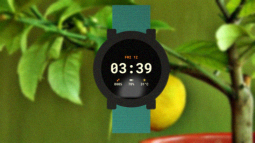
3:39
